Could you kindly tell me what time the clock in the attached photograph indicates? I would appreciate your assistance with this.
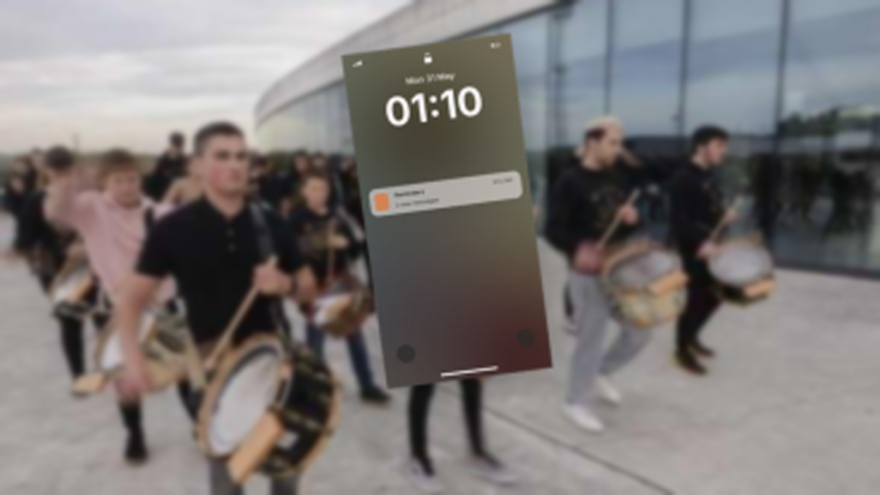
1:10
